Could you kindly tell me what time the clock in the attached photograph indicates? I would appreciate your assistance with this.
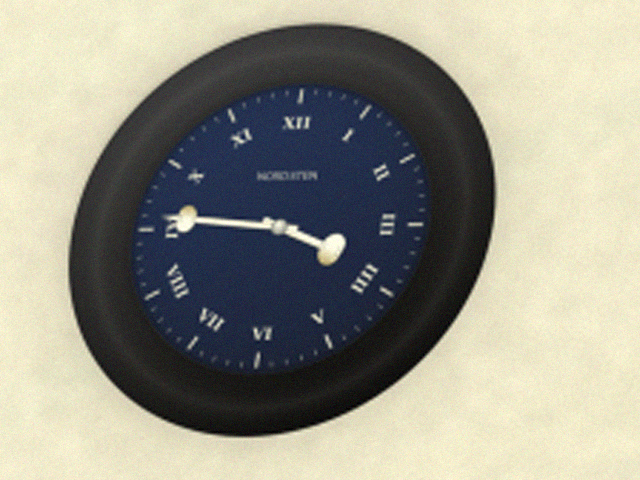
3:46
